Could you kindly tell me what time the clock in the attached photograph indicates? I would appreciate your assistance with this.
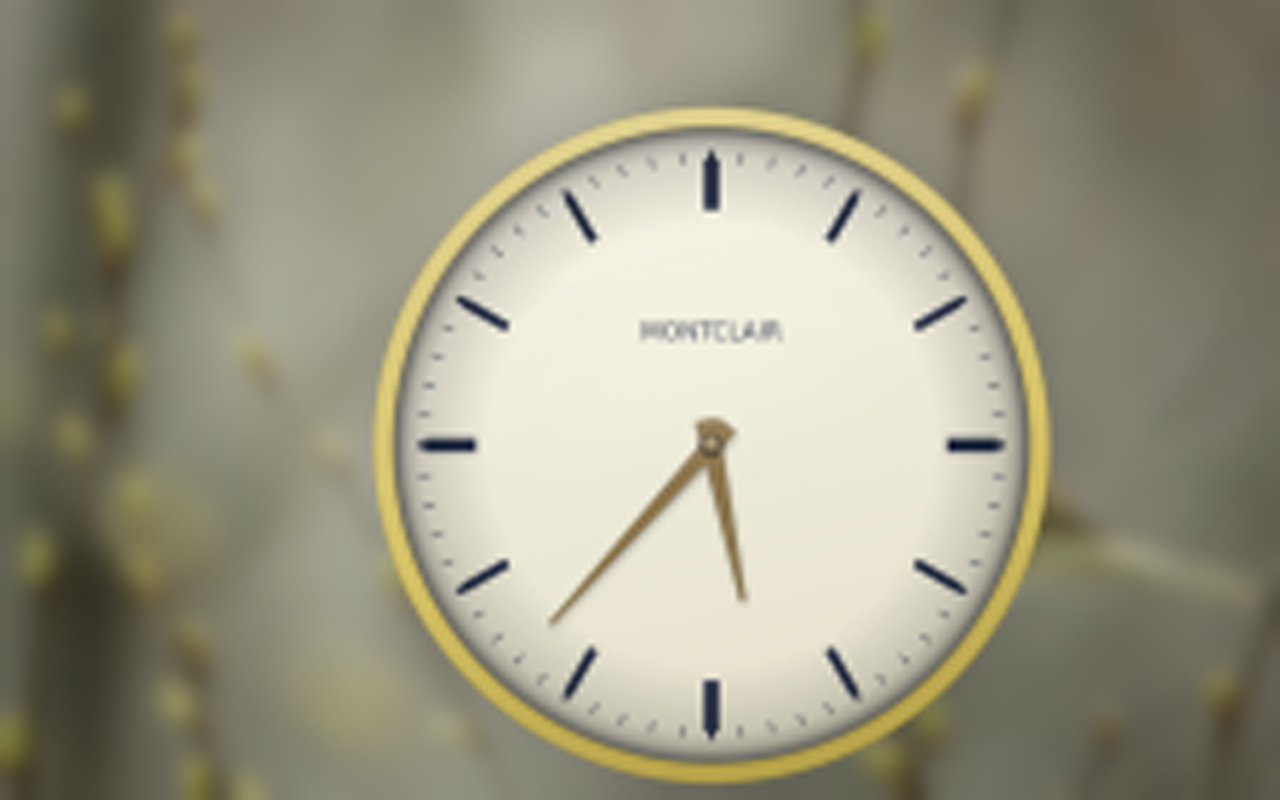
5:37
